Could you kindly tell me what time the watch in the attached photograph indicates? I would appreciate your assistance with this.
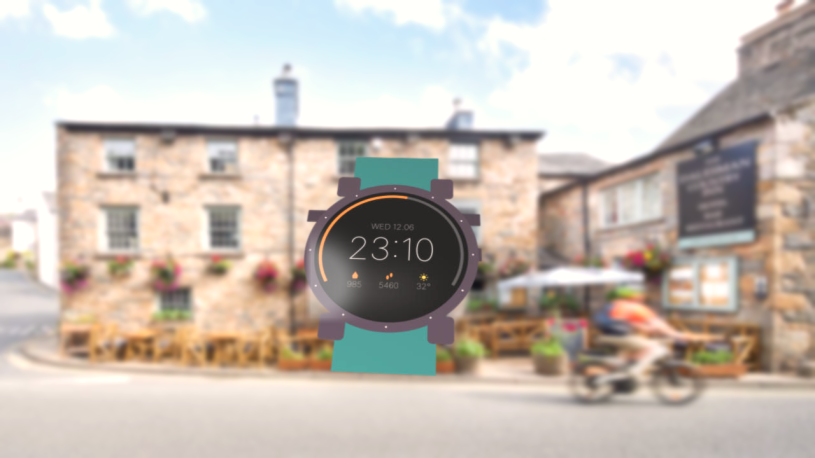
23:10
